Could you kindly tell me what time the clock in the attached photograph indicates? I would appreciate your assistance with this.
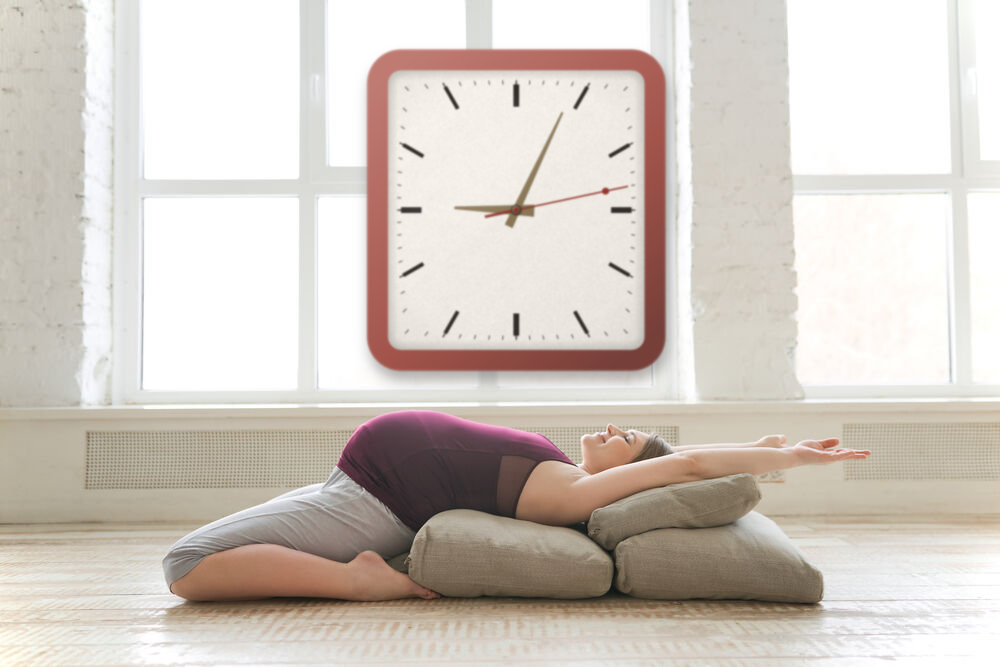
9:04:13
